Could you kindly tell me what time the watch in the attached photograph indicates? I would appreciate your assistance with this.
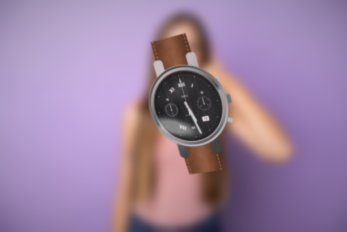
5:28
